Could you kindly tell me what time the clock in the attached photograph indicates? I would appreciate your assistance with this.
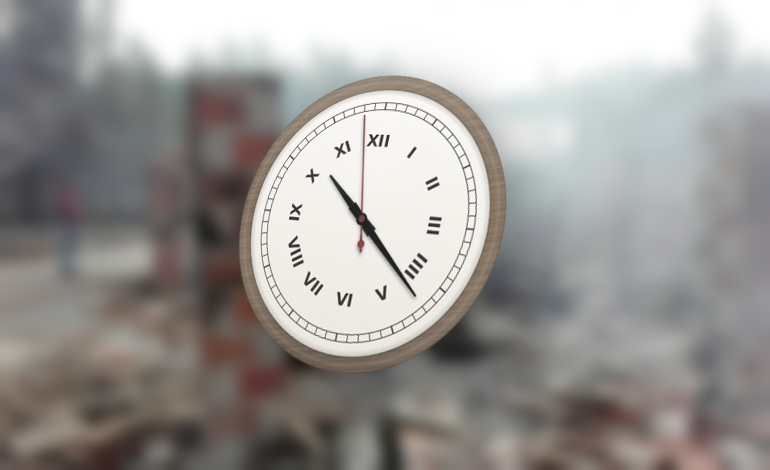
10:21:58
